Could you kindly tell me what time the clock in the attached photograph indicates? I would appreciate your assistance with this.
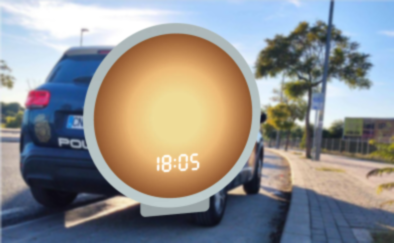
18:05
